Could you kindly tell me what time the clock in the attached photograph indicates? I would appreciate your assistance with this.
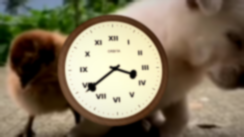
3:39
